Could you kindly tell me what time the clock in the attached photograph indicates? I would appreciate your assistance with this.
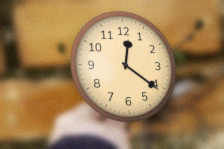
12:21
